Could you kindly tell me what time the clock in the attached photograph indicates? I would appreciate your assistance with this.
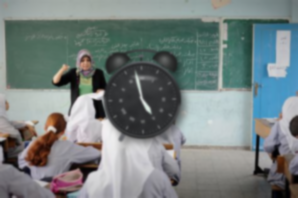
4:58
